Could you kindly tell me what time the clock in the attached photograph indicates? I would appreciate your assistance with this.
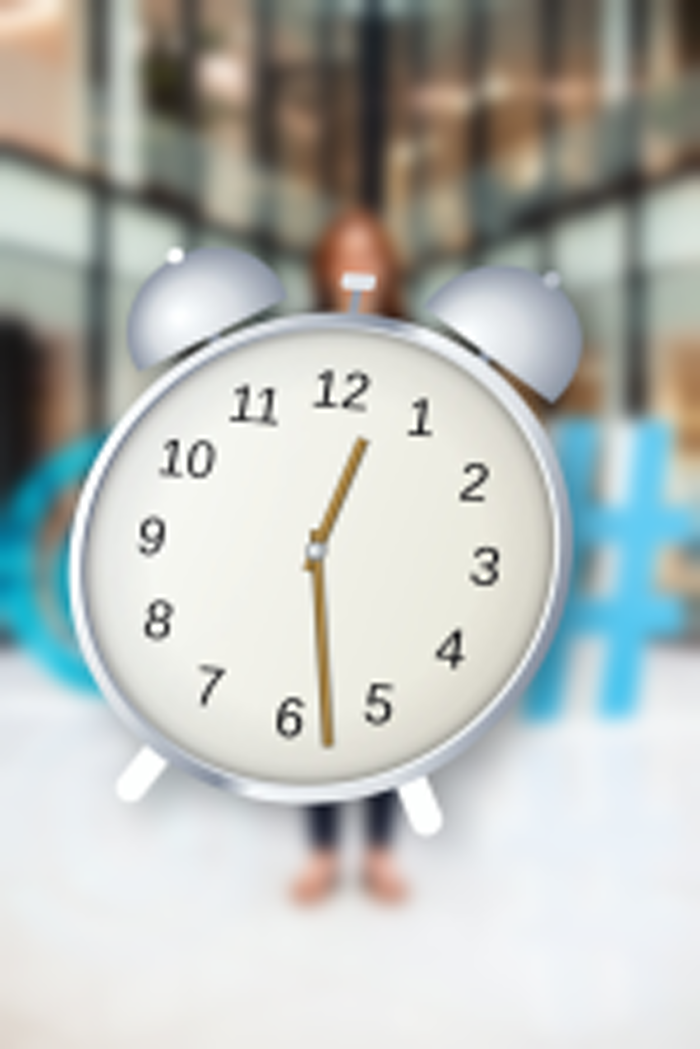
12:28
